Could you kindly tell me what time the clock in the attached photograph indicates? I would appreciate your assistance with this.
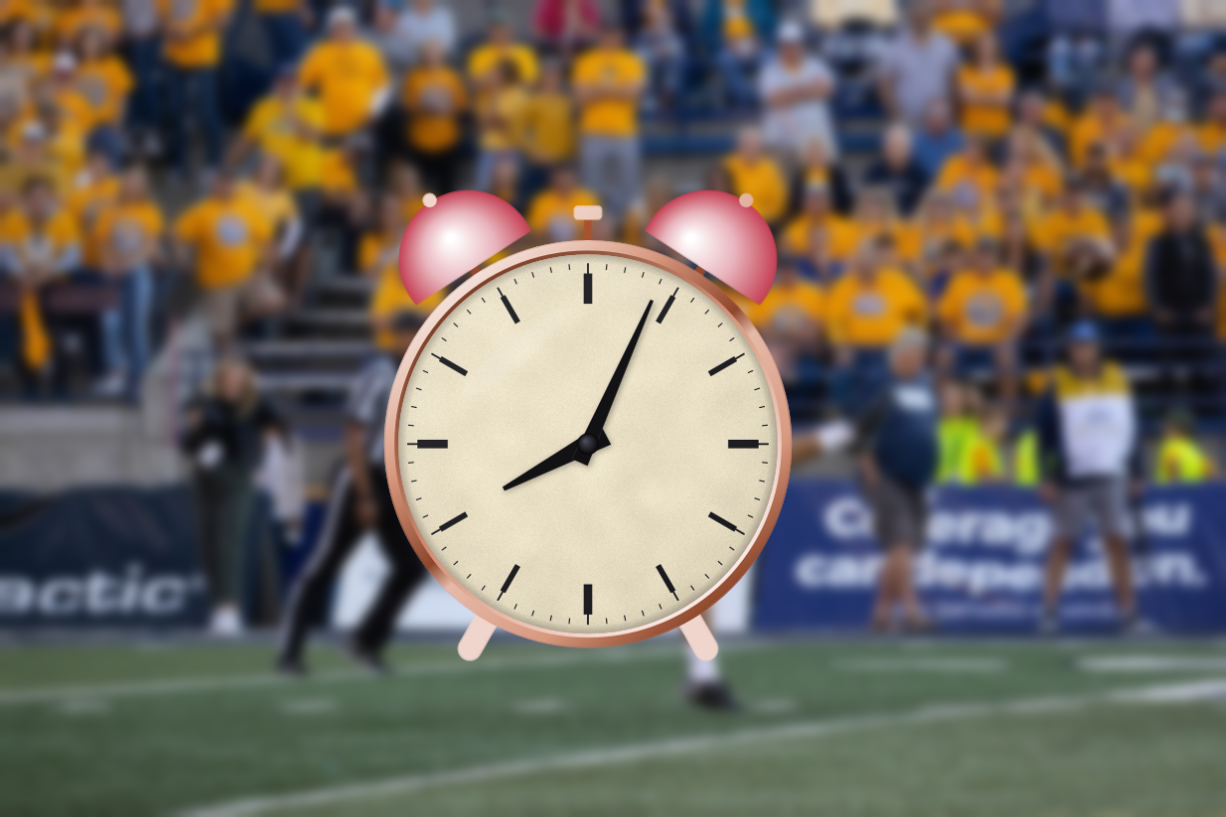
8:04
